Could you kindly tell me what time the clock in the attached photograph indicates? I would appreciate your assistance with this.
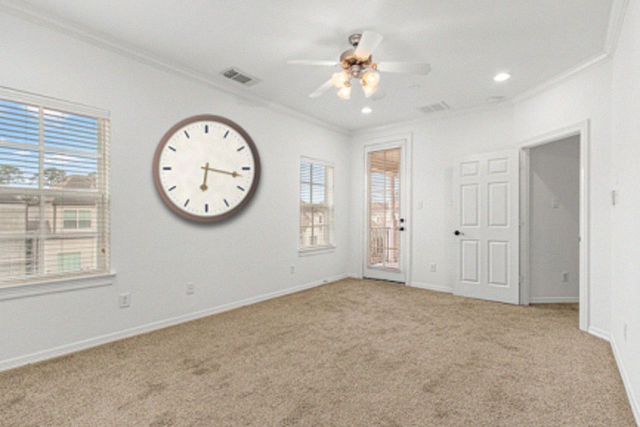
6:17
